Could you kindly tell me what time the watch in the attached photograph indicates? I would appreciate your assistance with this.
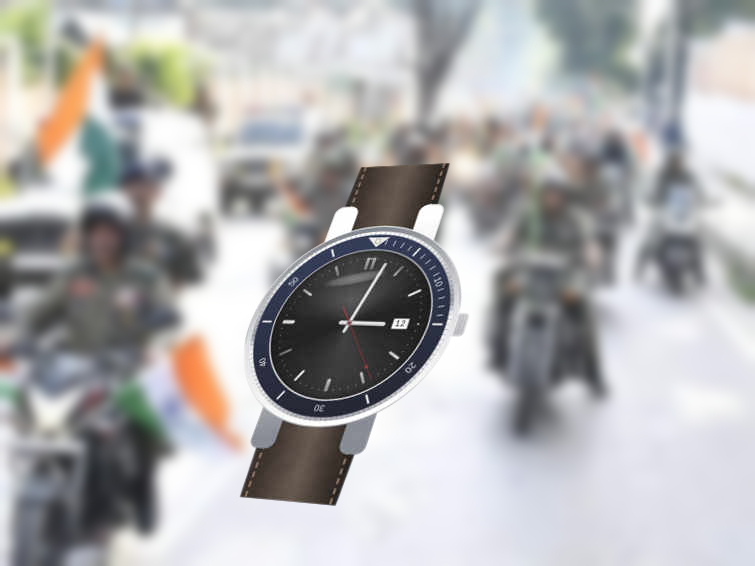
3:02:24
